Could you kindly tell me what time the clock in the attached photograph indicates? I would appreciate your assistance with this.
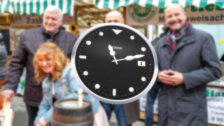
11:12
